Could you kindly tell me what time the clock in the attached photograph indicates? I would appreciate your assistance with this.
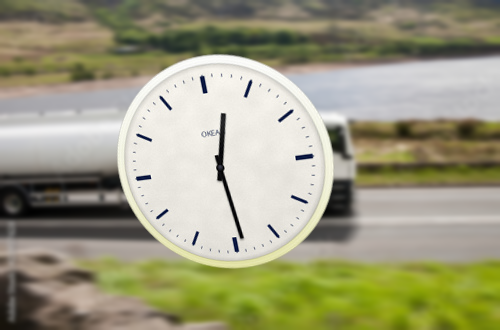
12:29
